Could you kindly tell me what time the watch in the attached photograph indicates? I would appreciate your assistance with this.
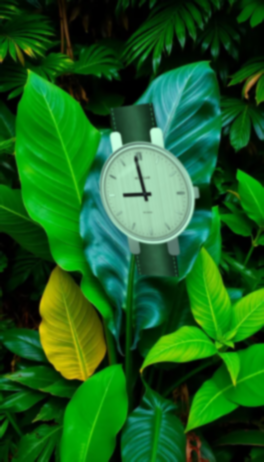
8:59
